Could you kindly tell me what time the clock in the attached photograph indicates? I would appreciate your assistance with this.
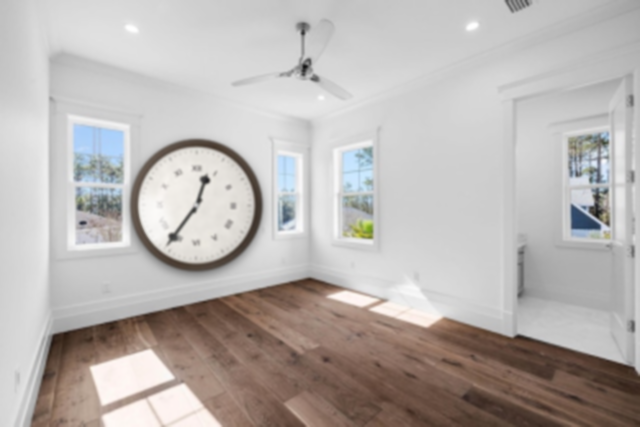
12:36
